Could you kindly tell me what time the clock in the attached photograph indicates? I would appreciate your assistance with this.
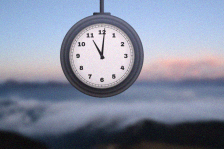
11:01
